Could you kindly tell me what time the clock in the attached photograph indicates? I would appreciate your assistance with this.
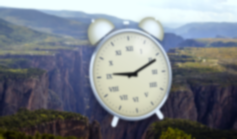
9:11
